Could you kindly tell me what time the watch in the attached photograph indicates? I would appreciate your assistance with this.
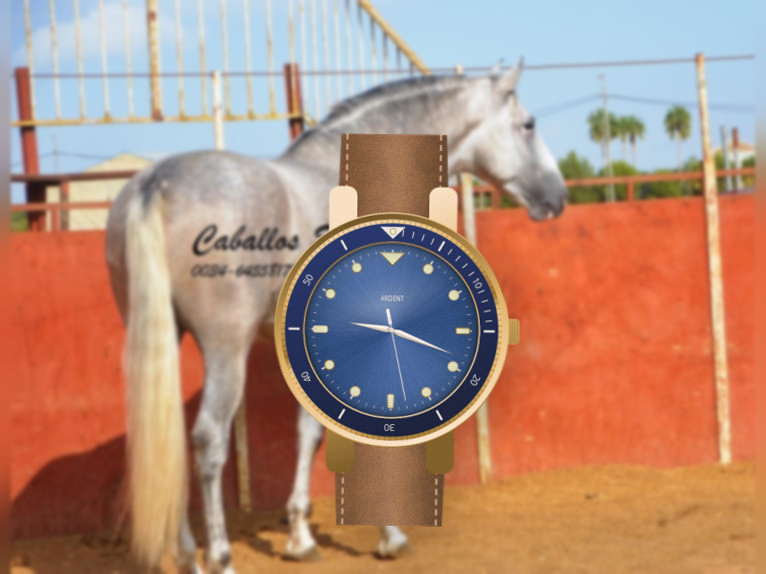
9:18:28
